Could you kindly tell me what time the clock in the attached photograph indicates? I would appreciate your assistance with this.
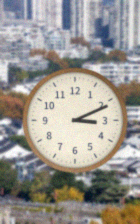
3:11
